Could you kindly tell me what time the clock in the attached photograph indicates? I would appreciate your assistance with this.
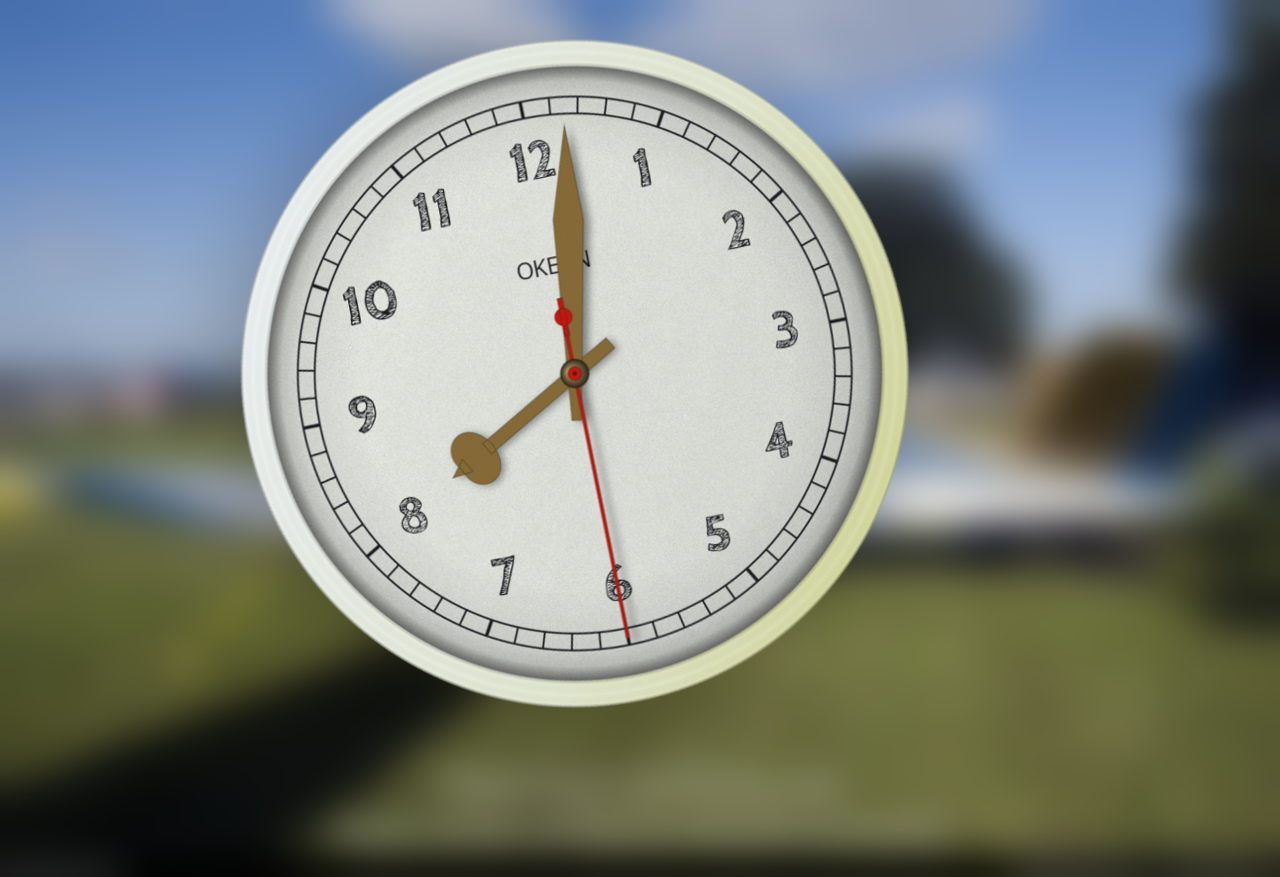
8:01:30
